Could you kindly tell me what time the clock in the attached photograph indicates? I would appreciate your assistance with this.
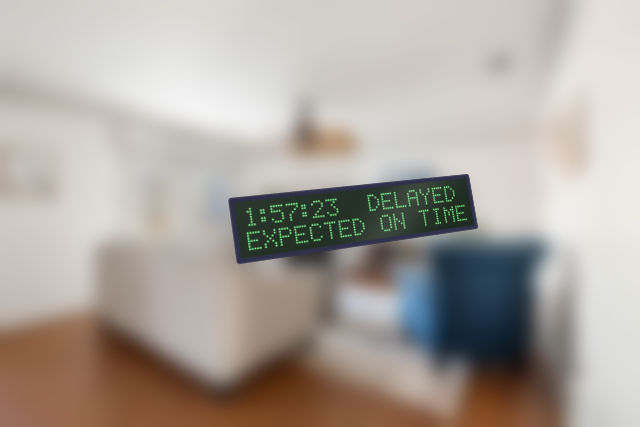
1:57:23
